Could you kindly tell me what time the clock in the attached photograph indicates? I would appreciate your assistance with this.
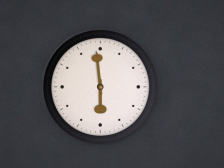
5:59
